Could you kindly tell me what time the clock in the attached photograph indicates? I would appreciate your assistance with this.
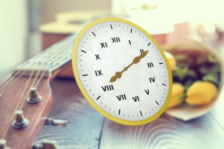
8:11
